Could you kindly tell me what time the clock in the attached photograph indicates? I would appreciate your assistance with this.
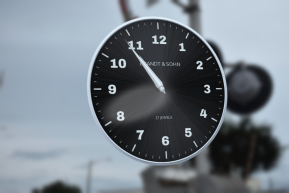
10:54
